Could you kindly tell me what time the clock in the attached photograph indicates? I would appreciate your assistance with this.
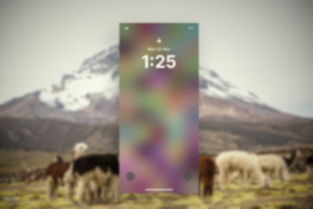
1:25
